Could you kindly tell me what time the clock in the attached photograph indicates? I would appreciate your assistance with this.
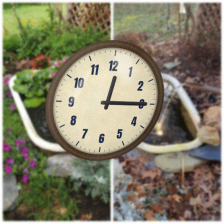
12:15
